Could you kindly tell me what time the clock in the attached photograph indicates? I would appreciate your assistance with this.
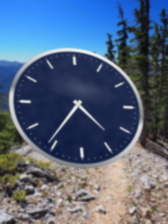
4:36
